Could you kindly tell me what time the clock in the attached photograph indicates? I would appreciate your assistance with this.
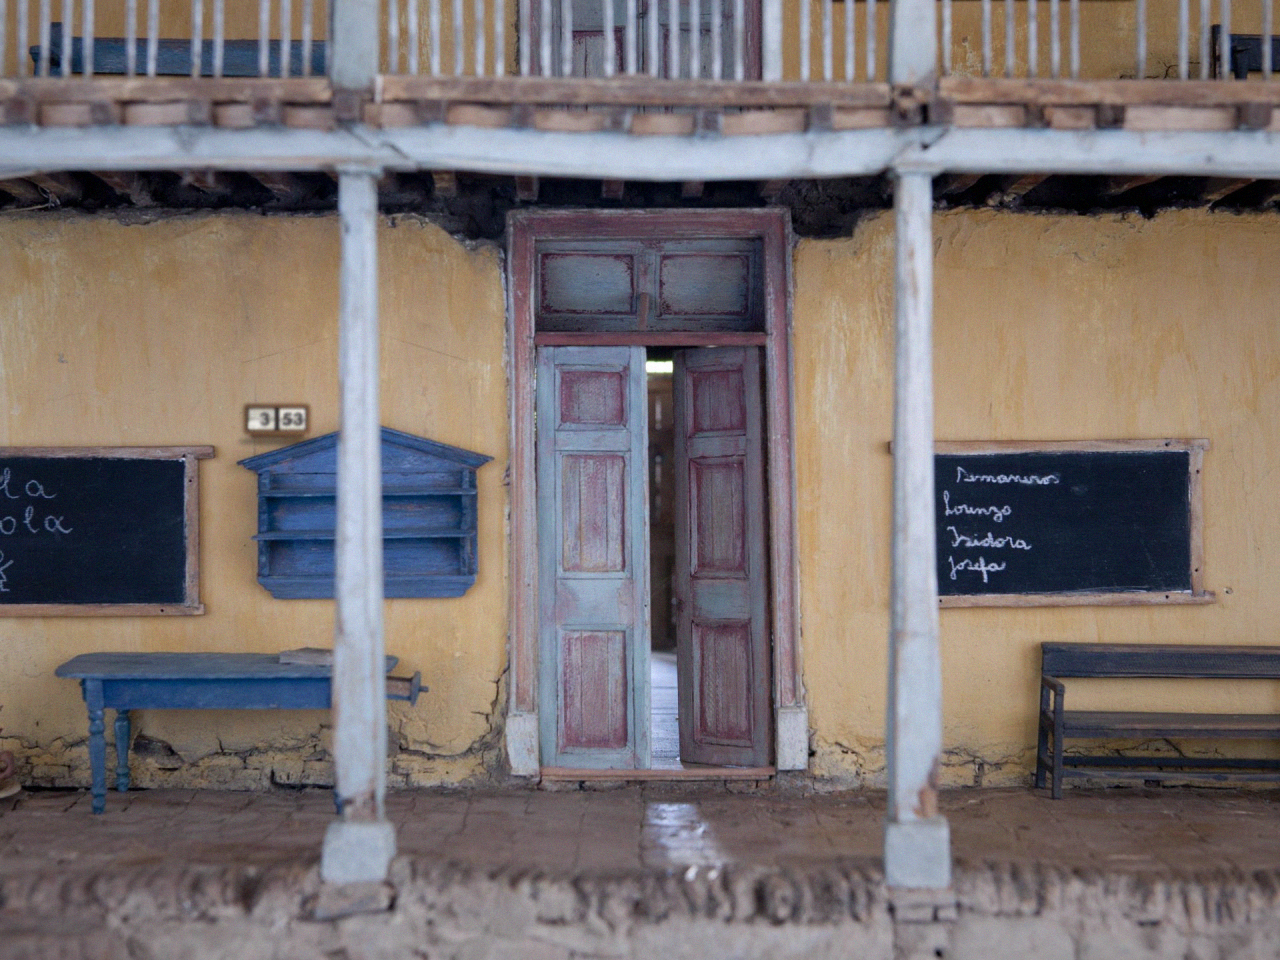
3:53
